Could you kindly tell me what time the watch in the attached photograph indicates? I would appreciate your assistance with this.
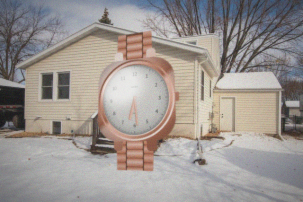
6:29
